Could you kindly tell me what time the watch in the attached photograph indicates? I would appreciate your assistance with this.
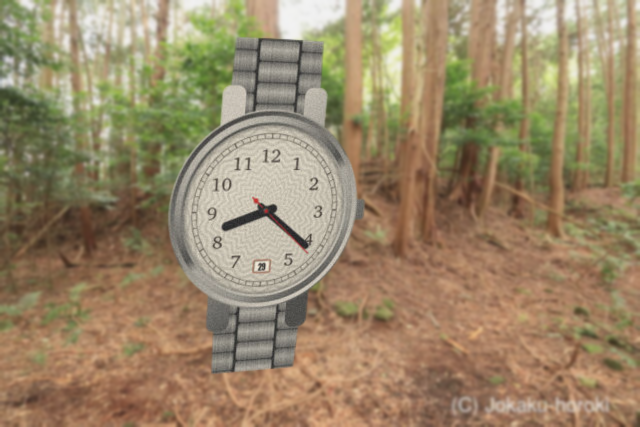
8:21:22
